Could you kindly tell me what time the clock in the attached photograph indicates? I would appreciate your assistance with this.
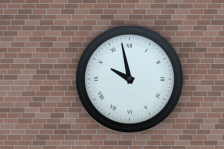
9:58
